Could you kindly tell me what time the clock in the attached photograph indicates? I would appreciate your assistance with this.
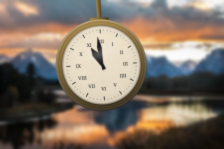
10:59
